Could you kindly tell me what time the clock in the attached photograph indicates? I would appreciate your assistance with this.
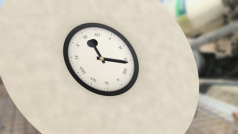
11:16
